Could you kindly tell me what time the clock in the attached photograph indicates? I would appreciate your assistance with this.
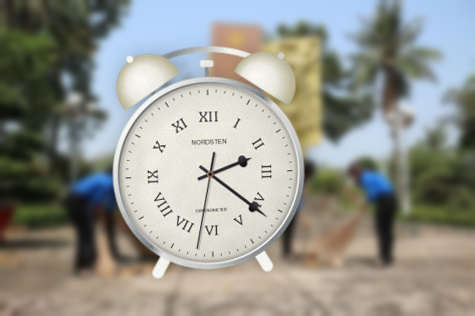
2:21:32
